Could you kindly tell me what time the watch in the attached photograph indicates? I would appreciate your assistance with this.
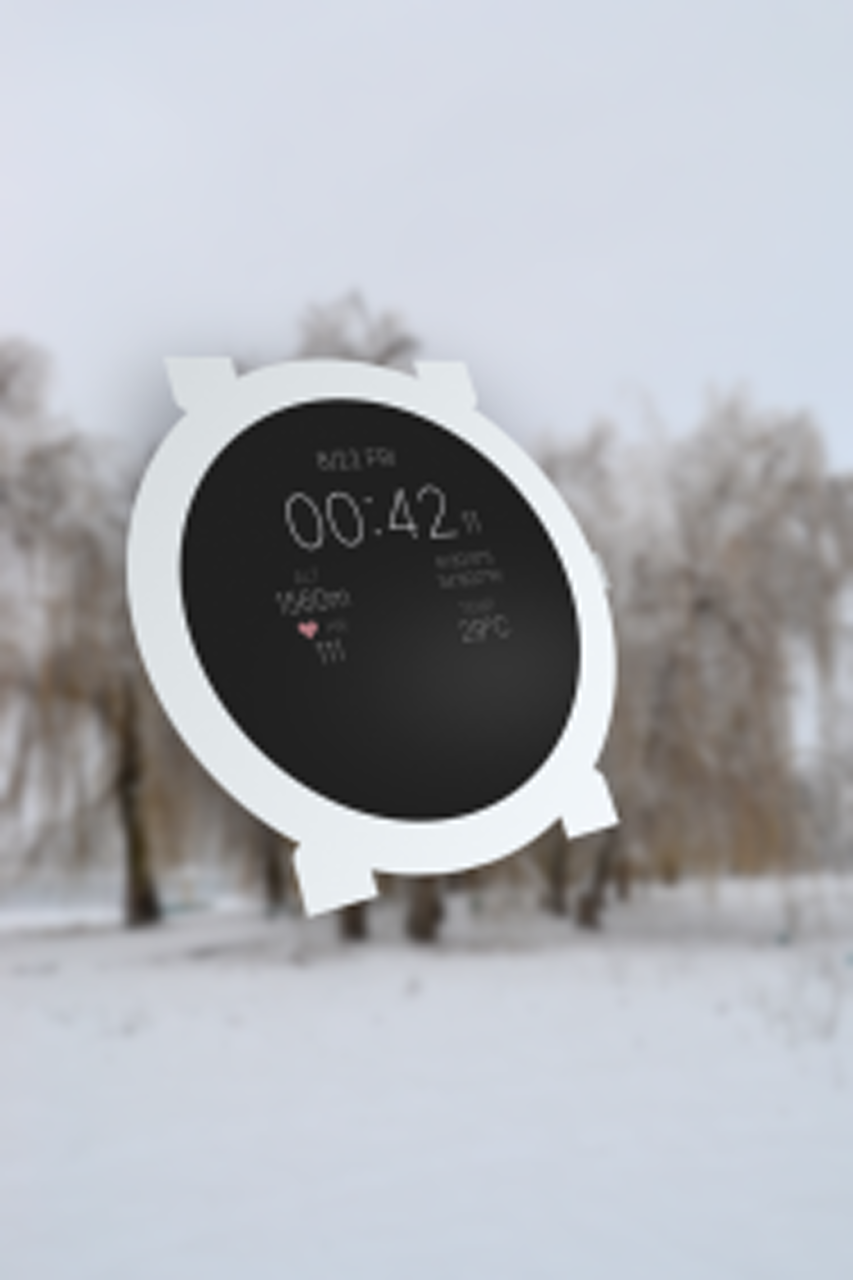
0:42
